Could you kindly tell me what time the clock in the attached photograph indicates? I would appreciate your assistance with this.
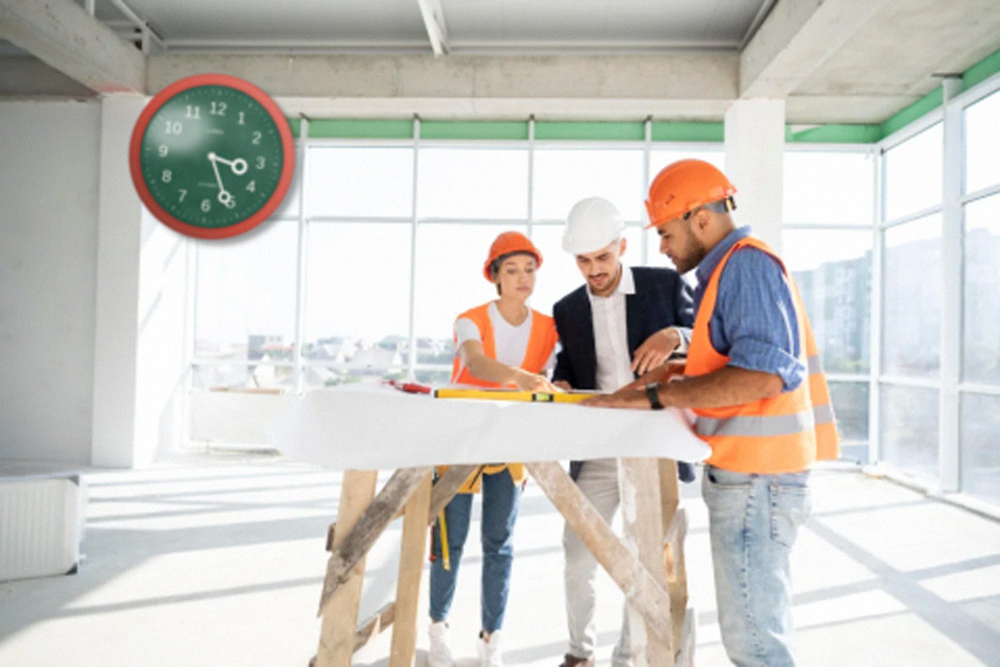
3:26
